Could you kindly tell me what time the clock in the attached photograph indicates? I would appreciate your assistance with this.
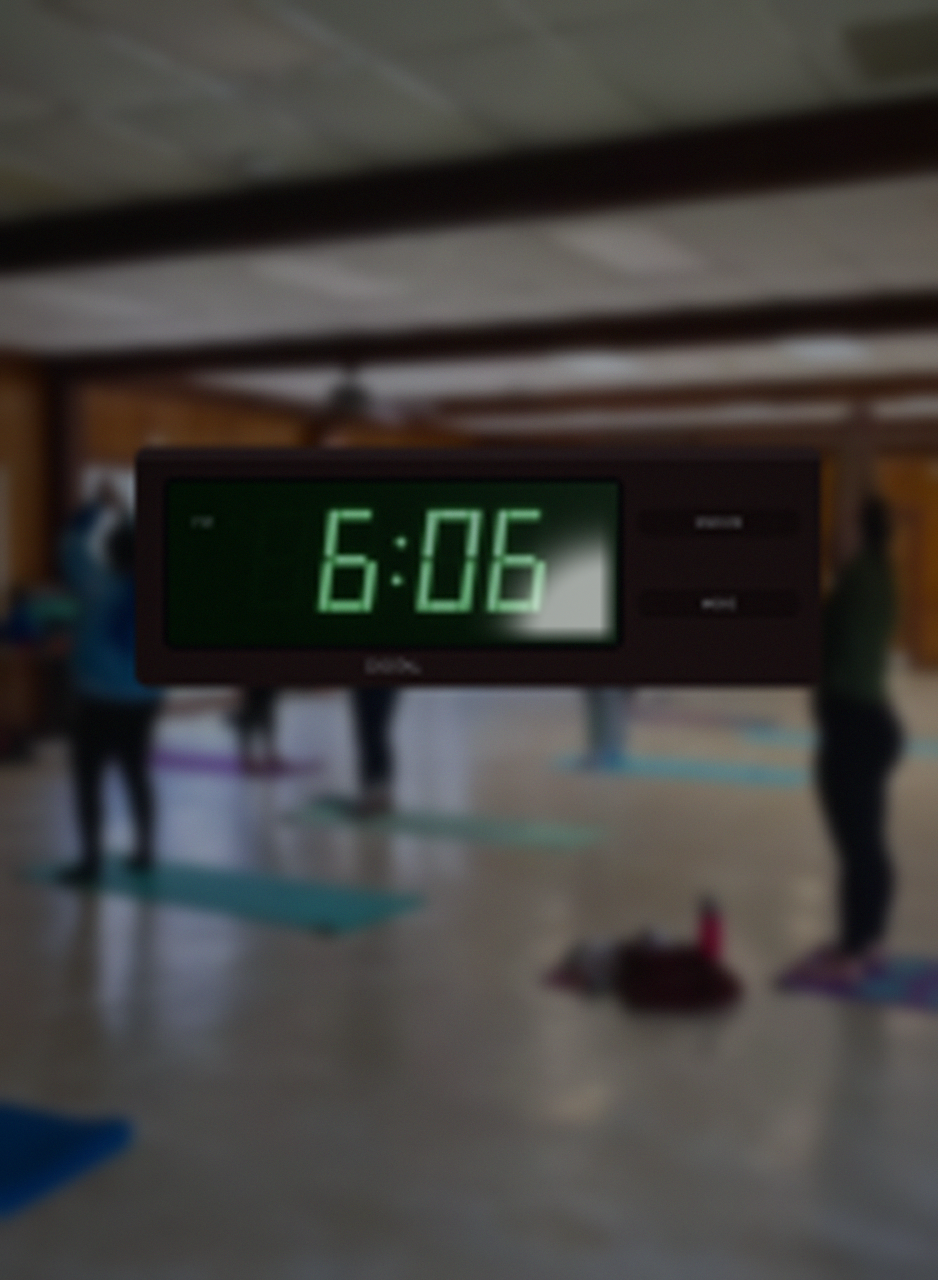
6:06
